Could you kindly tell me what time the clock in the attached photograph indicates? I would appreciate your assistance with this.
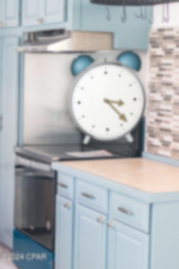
3:23
